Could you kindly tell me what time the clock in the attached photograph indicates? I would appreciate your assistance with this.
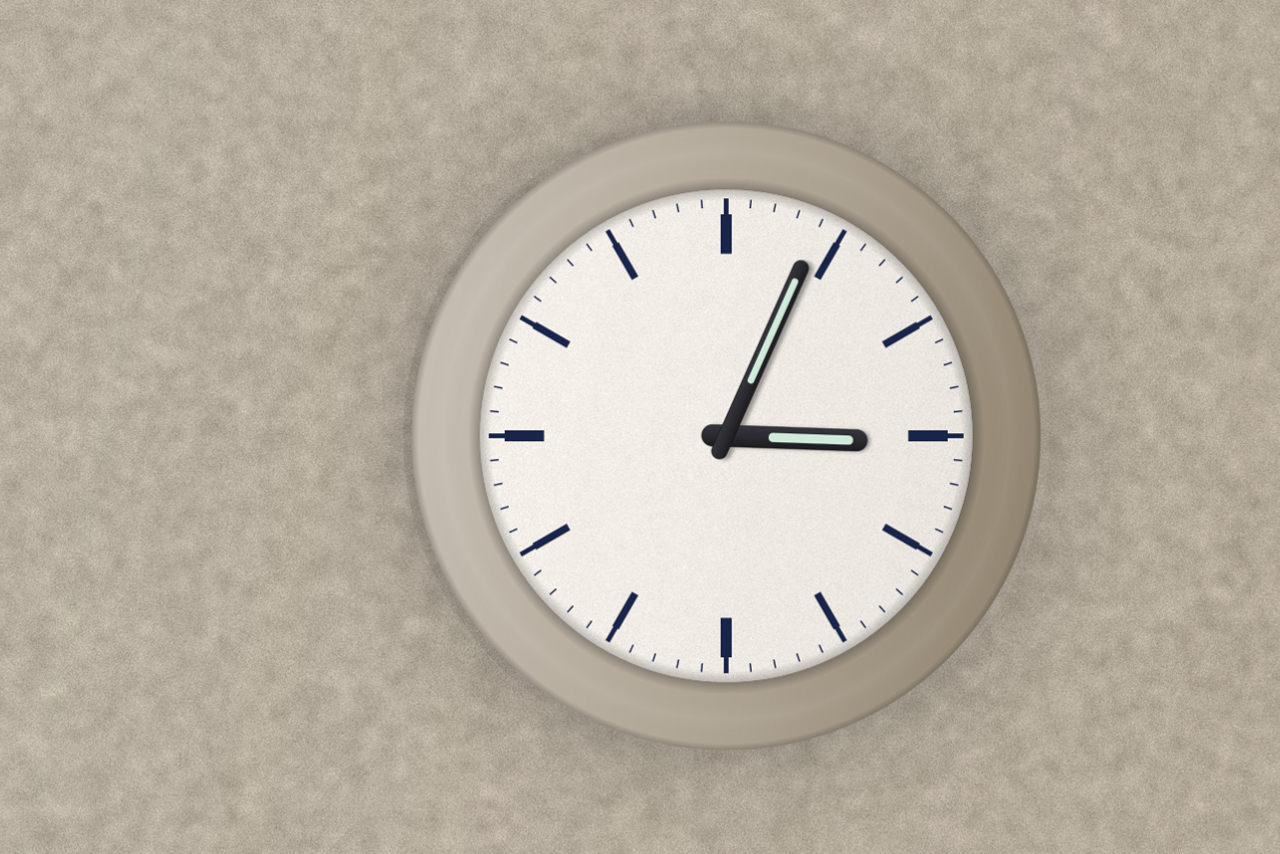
3:04
